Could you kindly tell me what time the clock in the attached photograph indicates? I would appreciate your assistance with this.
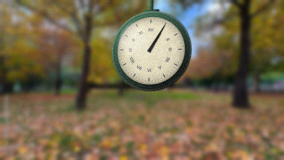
1:05
